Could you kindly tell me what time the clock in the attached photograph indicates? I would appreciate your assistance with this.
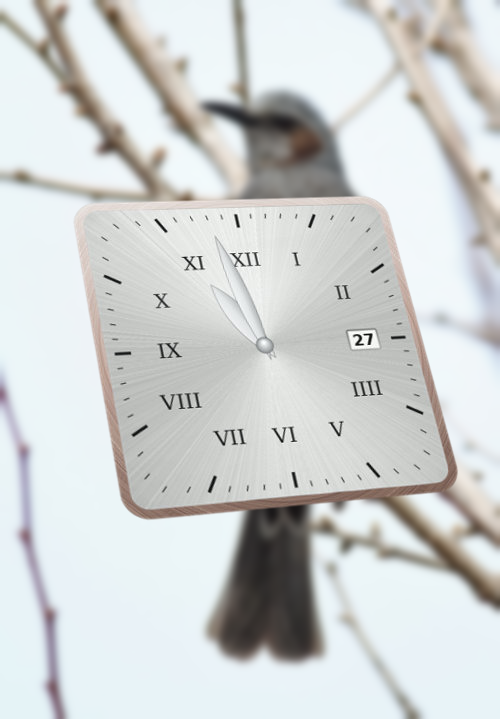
10:58
